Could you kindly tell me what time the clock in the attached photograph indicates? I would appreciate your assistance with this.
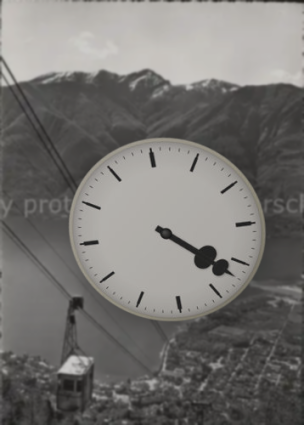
4:22
